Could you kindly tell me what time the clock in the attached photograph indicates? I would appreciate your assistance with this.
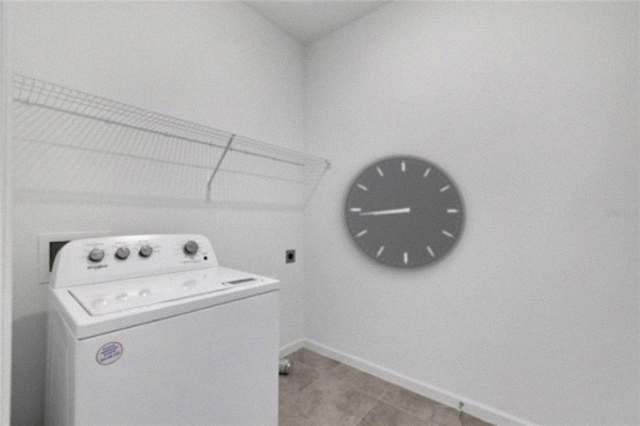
8:44
